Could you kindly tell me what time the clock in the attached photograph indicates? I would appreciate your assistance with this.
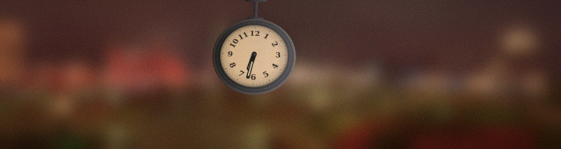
6:32
